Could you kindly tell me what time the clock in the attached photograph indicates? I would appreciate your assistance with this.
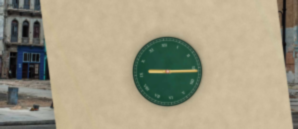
9:16
